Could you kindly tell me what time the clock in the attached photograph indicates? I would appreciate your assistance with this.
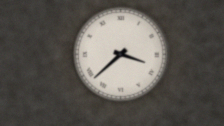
3:38
